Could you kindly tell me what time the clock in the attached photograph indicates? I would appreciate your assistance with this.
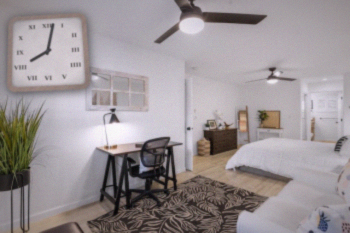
8:02
